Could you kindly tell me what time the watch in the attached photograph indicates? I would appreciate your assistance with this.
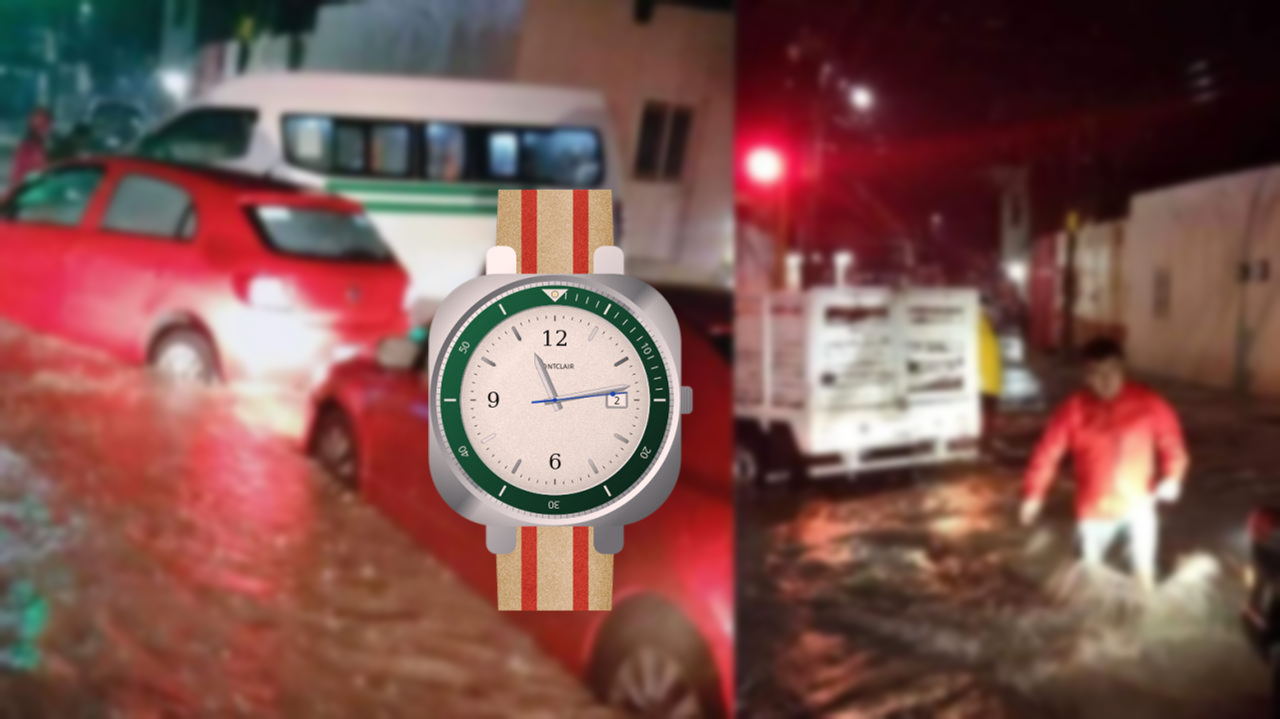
11:13:14
